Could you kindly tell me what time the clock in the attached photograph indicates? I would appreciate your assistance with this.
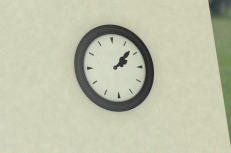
2:08
